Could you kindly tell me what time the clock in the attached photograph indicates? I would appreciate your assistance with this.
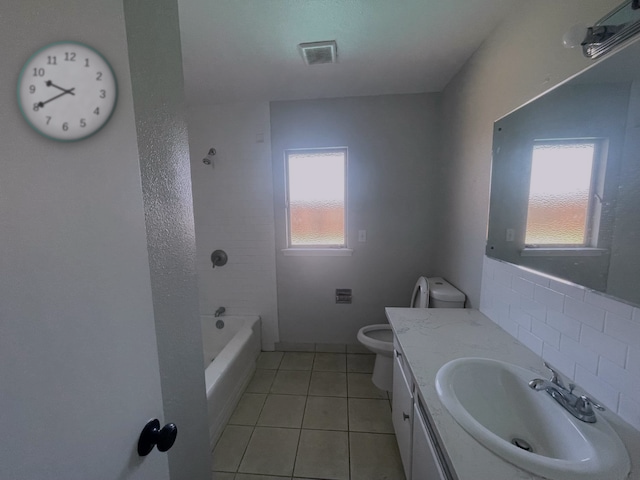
9:40
